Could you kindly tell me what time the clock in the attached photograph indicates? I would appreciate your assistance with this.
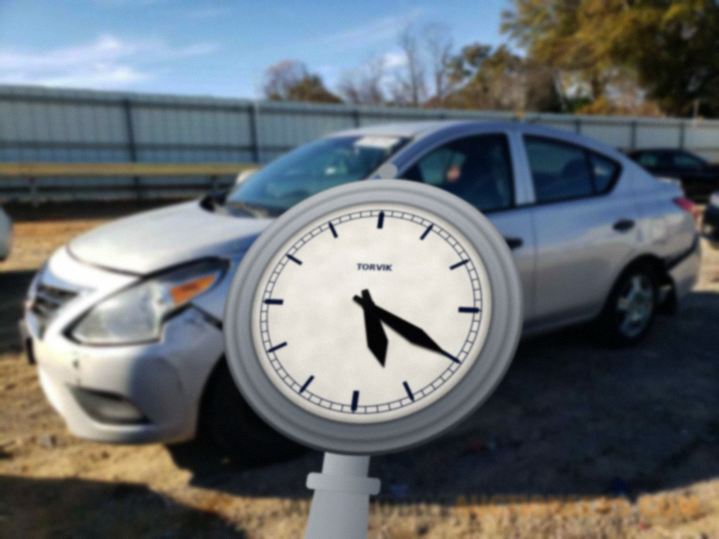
5:20
